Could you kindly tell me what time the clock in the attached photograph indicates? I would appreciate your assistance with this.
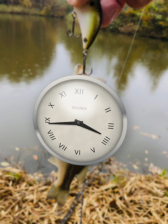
3:44
